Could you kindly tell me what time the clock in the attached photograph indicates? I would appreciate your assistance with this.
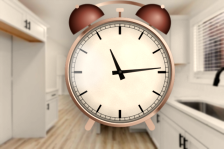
11:14
